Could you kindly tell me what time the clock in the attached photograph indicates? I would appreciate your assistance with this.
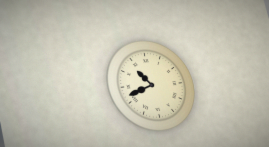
10:42
